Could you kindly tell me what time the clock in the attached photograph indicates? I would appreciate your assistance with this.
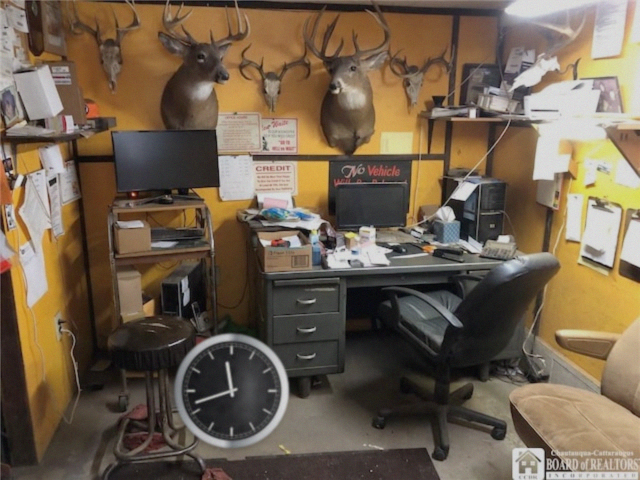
11:42
